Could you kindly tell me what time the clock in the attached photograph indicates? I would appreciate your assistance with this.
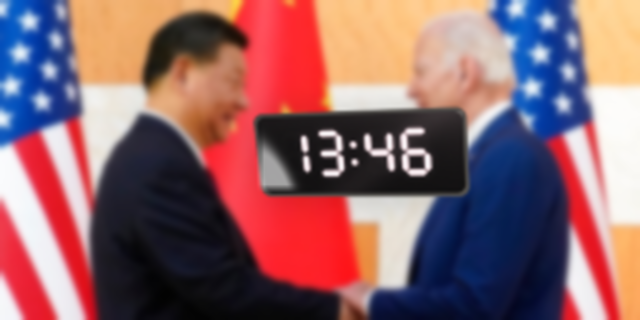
13:46
